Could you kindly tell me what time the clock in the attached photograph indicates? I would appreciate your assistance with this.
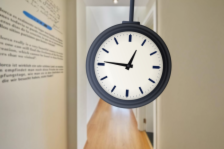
12:46
